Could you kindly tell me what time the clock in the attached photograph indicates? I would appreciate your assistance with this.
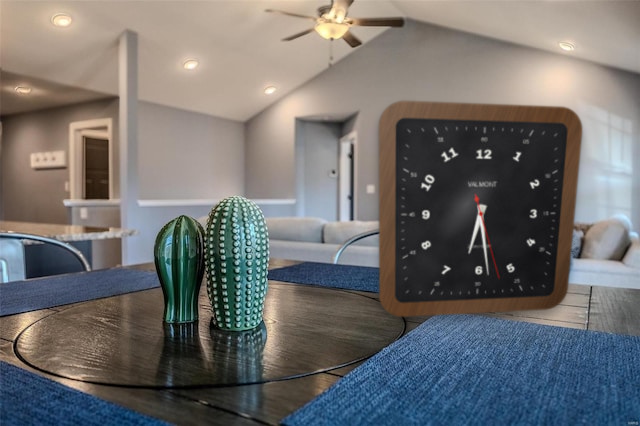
6:28:27
